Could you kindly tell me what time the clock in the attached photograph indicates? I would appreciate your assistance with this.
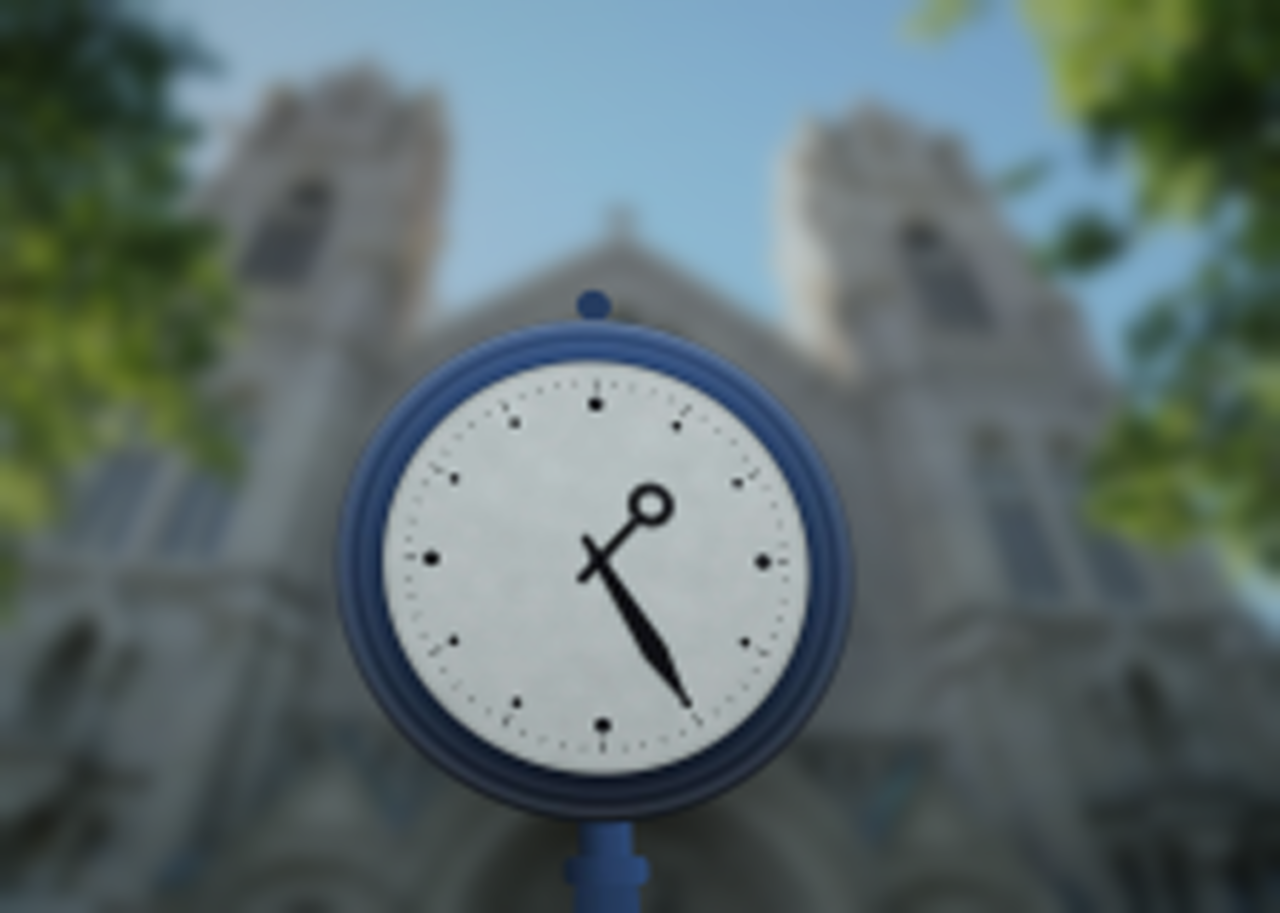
1:25
